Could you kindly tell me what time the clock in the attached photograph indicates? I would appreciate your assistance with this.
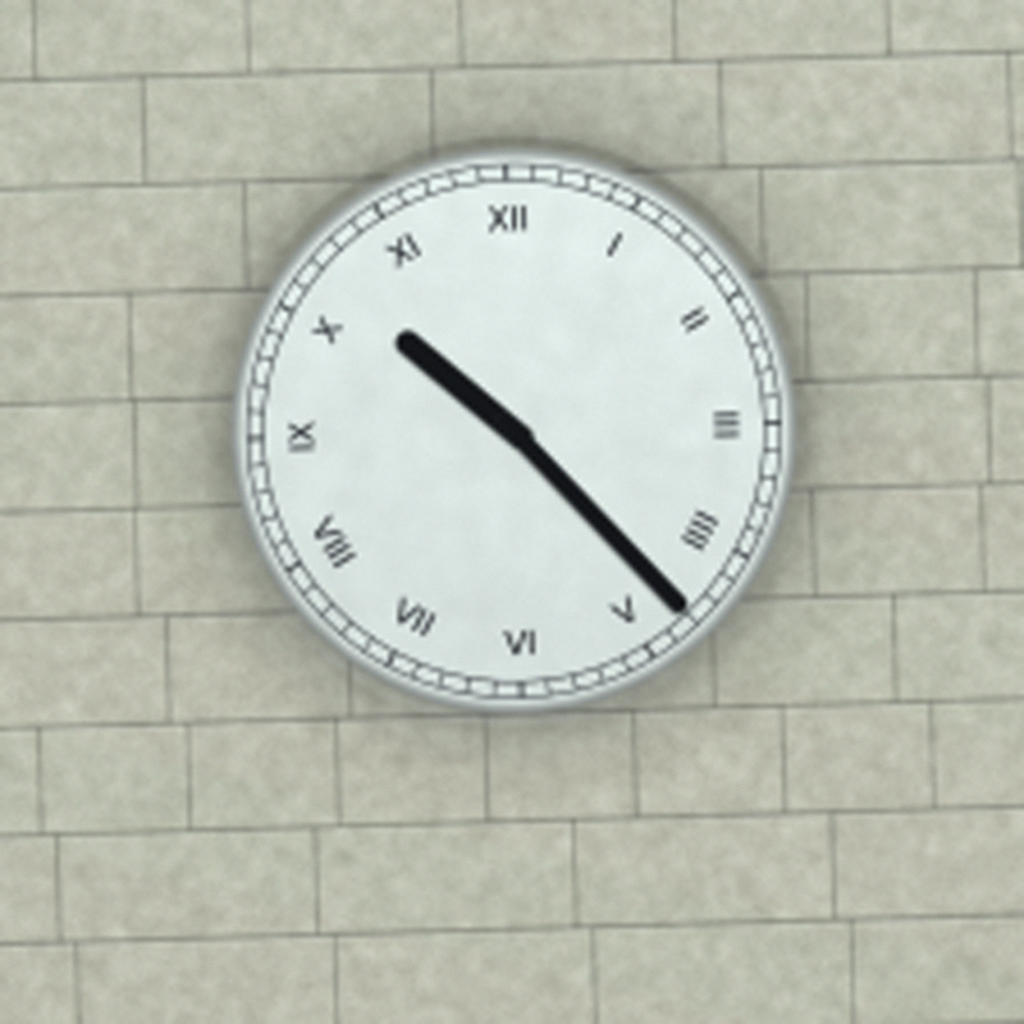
10:23
